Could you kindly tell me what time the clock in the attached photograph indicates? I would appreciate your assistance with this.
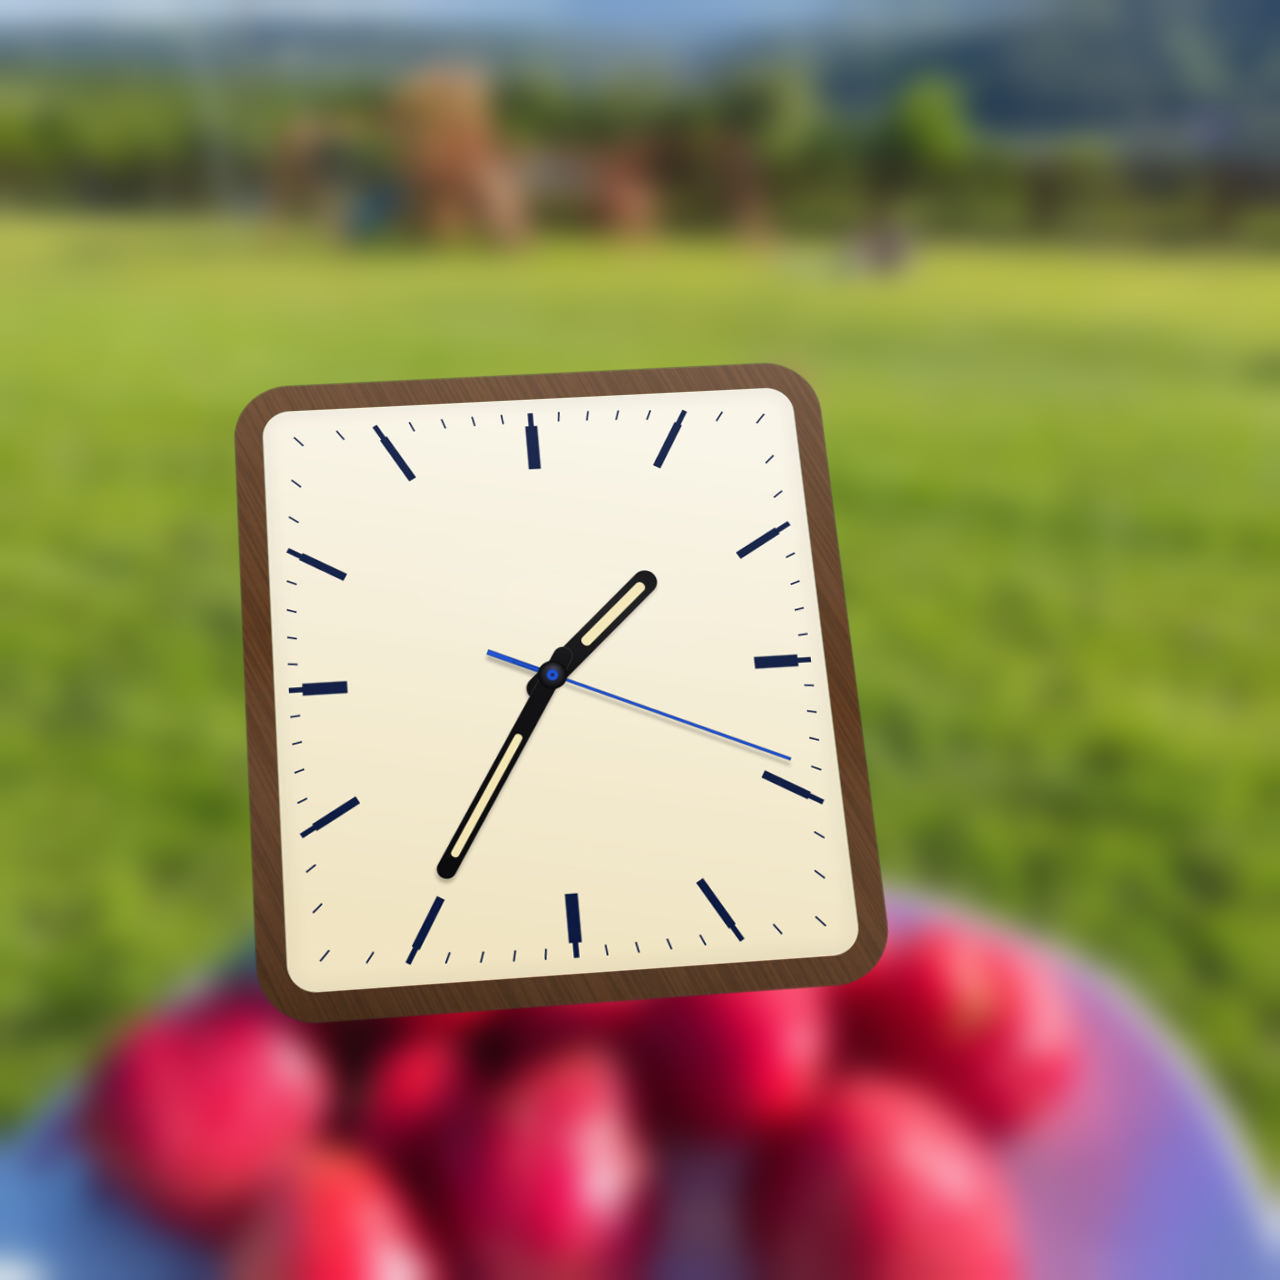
1:35:19
